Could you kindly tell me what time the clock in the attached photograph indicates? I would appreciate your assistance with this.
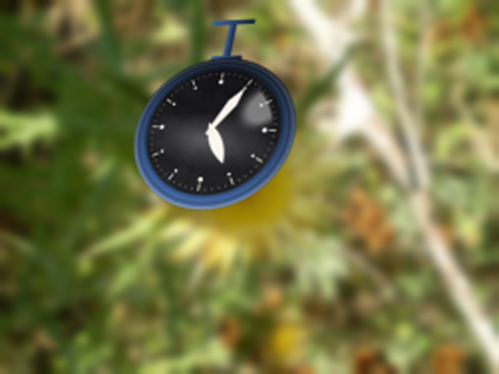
5:05
